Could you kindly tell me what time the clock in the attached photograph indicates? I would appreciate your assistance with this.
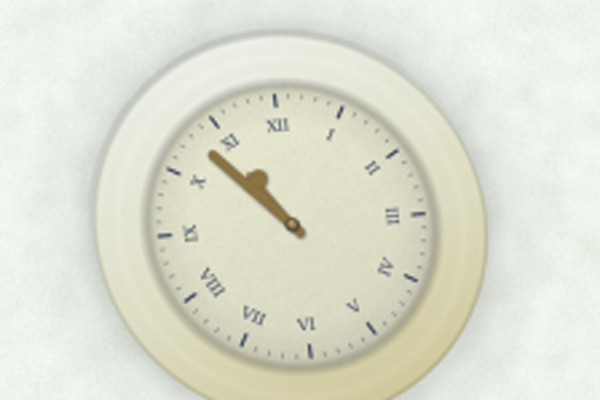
10:53
